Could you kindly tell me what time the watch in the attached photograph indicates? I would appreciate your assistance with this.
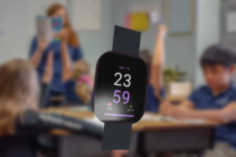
23:59
